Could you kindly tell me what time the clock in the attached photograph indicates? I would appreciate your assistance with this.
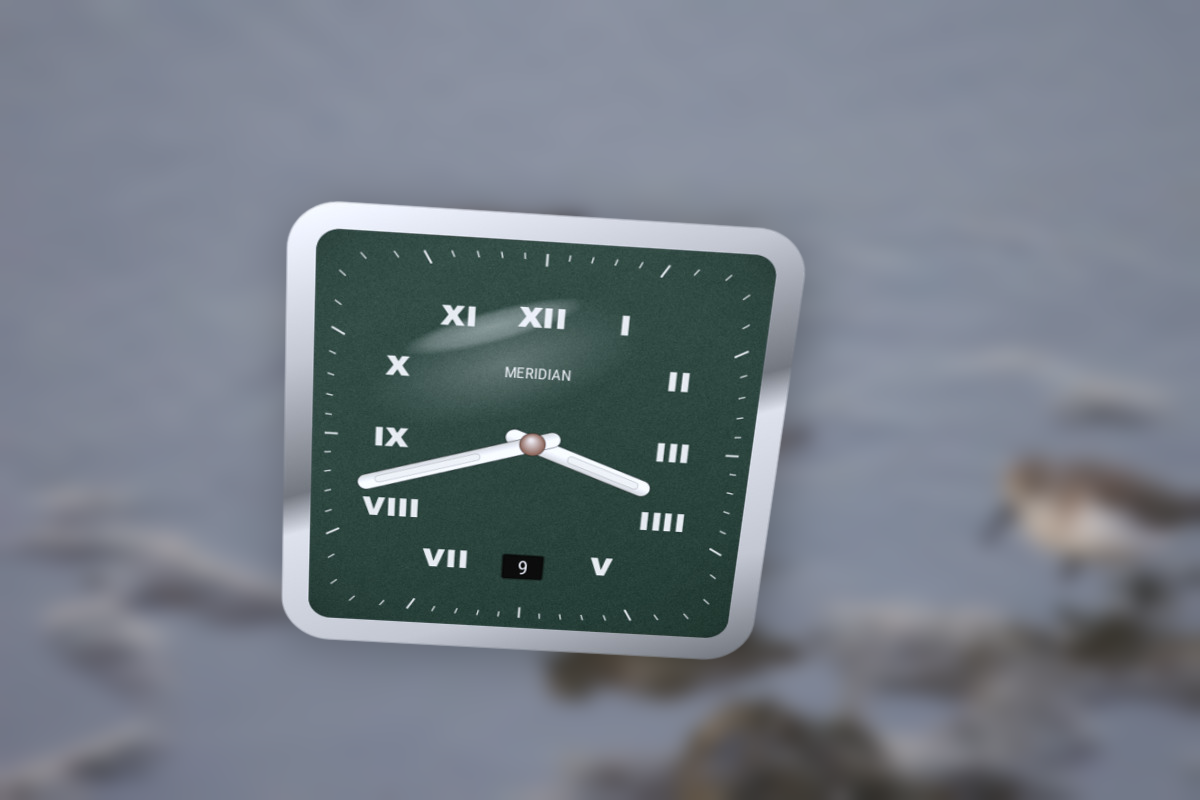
3:42
